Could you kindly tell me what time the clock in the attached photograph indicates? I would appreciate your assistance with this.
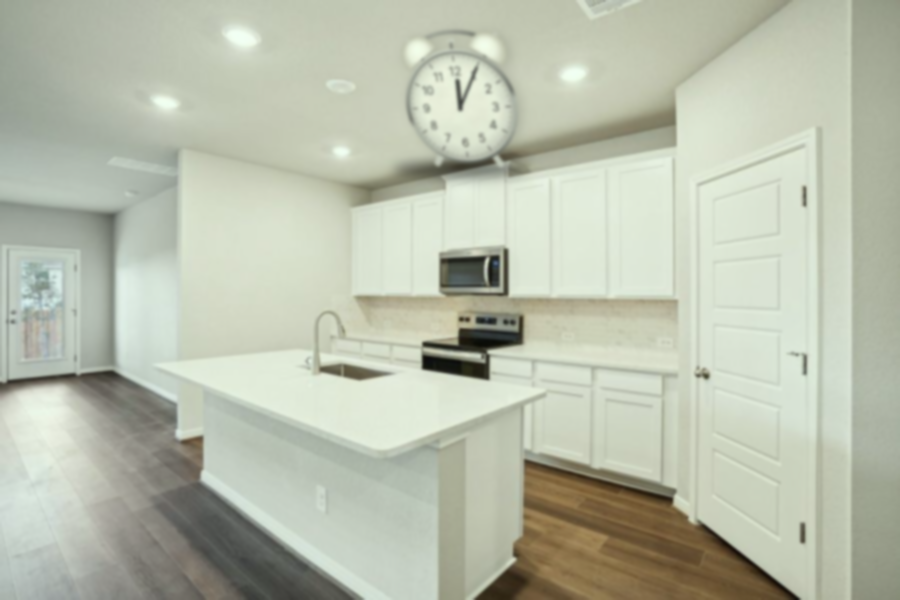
12:05
